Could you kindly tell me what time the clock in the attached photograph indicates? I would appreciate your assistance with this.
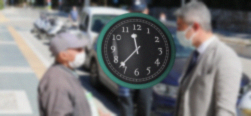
11:37
